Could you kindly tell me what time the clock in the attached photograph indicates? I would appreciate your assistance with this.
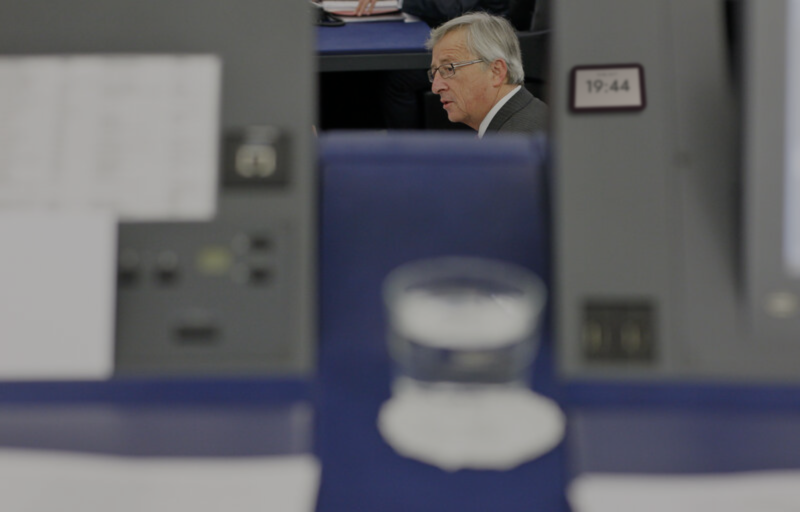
19:44
